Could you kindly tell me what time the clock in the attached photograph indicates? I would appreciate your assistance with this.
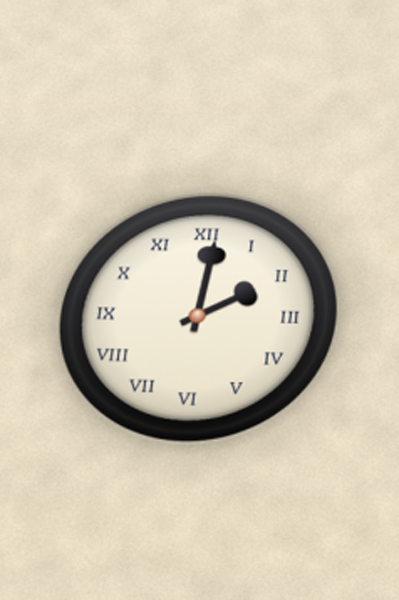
2:01
